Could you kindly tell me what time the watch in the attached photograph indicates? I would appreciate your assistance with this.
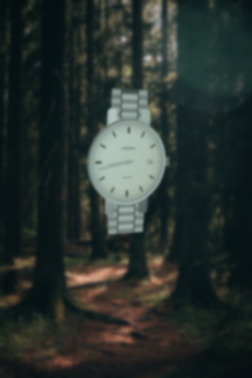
8:43
